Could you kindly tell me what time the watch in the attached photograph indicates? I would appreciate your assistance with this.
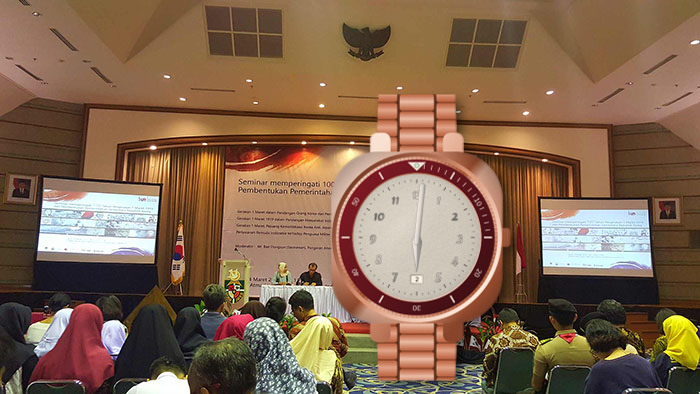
6:01
